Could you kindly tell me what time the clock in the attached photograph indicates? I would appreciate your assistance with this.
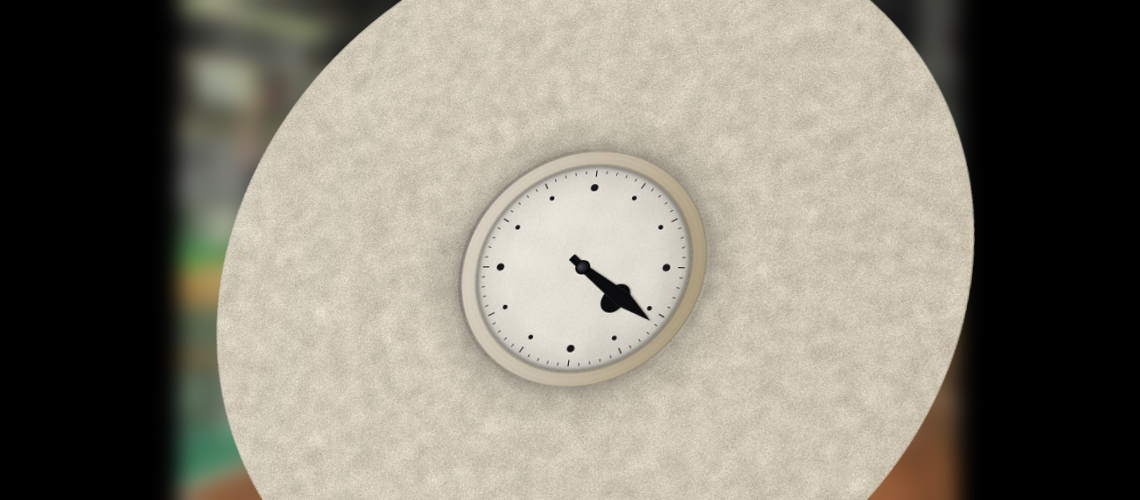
4:21
